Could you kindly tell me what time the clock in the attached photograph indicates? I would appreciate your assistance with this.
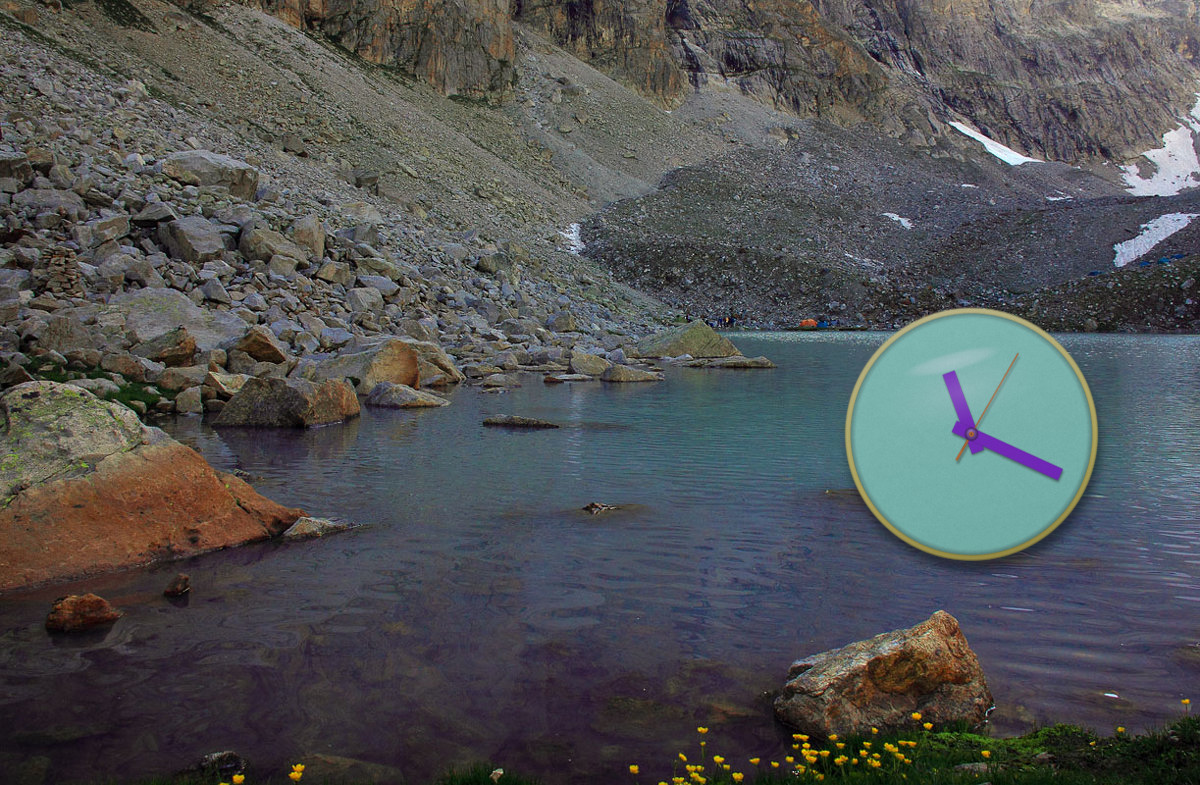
11:19:05
